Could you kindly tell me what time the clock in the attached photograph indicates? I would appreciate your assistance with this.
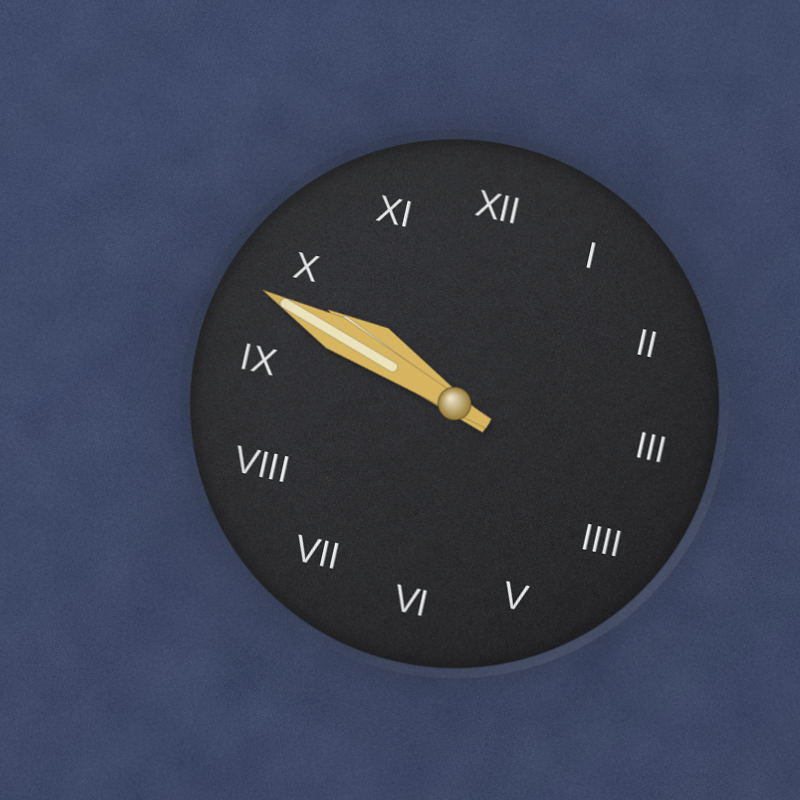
9:48
